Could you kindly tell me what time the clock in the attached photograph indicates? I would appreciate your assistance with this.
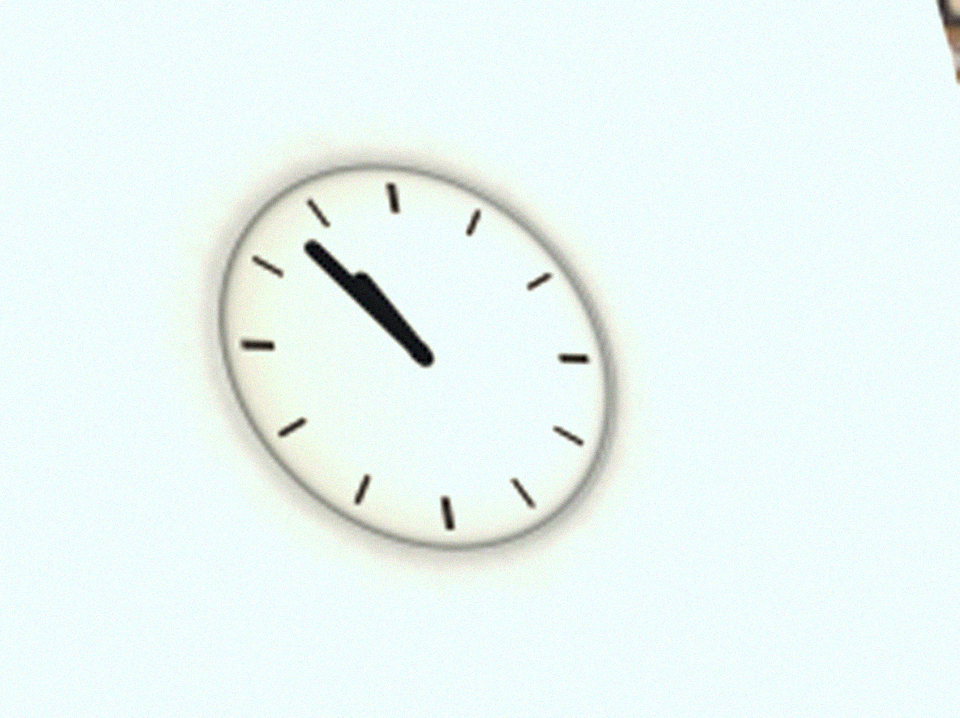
10:53
